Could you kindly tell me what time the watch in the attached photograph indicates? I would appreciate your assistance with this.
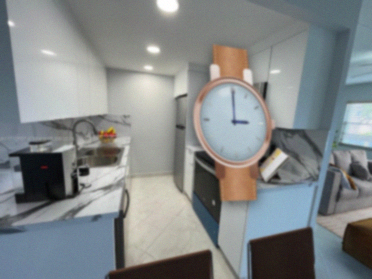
3:00
